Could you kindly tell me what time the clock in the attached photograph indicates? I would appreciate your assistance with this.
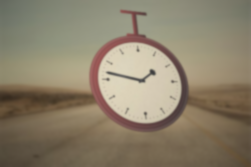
1:47
